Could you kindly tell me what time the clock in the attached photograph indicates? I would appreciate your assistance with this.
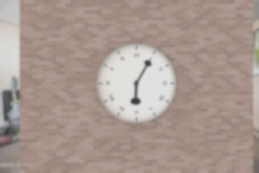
6:05
